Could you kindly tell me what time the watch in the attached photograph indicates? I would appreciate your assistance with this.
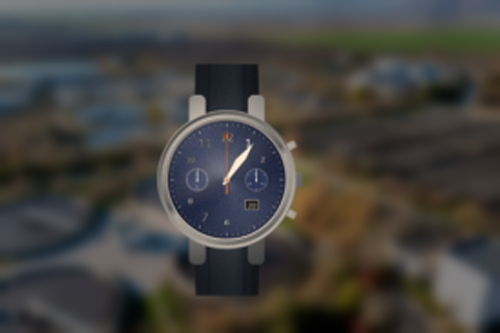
1:06
